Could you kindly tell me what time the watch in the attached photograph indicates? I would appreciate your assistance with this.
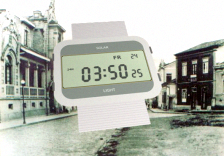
3:50:25
